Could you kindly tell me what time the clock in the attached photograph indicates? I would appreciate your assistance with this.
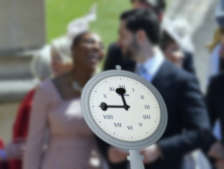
11:45
